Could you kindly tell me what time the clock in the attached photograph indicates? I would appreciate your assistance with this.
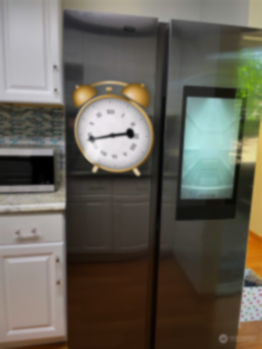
2:43
